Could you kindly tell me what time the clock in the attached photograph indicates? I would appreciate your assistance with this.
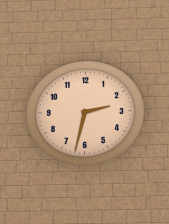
2:32
